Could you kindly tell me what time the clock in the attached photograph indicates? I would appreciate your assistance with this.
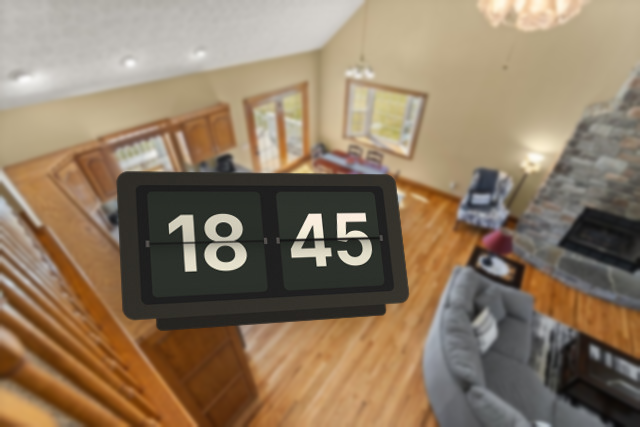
18:45
